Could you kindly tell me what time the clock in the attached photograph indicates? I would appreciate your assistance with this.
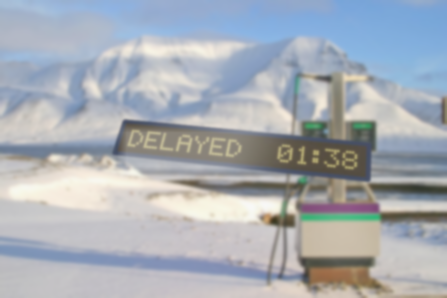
1:38
